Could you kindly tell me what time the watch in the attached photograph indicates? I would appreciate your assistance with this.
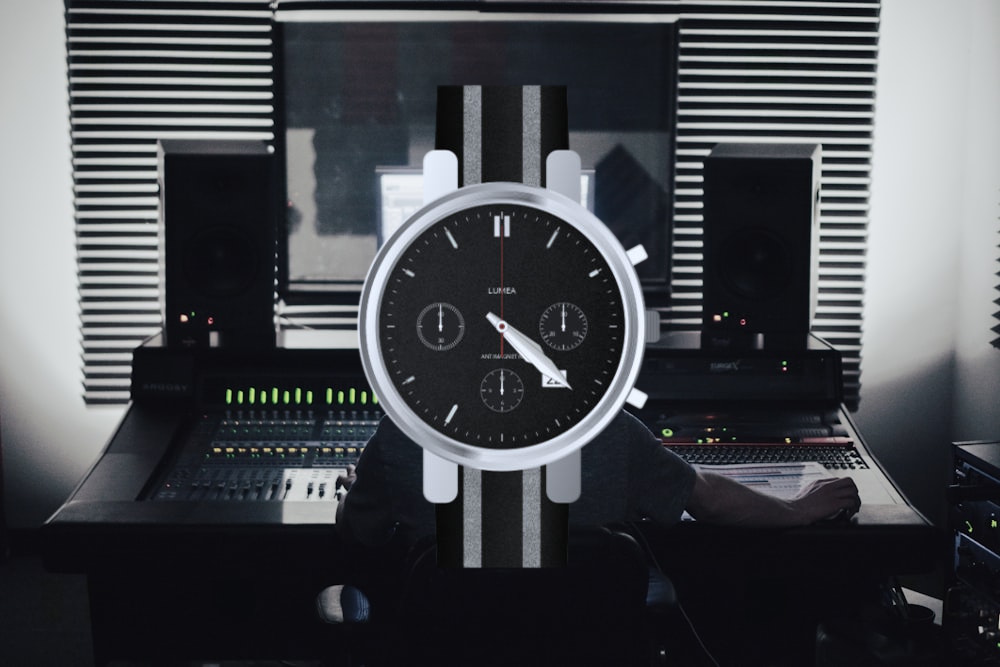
4:22
